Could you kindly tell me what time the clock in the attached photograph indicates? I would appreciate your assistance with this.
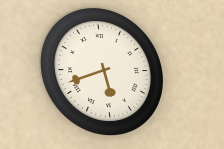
5:42
